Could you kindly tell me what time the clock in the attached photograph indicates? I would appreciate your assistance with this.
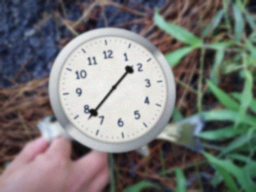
1:38
